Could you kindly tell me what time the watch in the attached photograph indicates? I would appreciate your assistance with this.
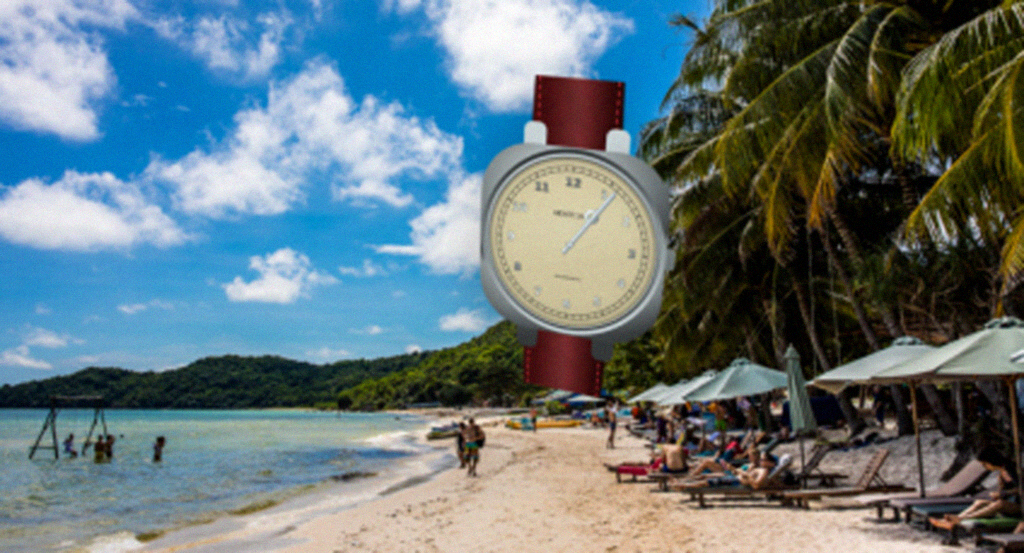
1:06
